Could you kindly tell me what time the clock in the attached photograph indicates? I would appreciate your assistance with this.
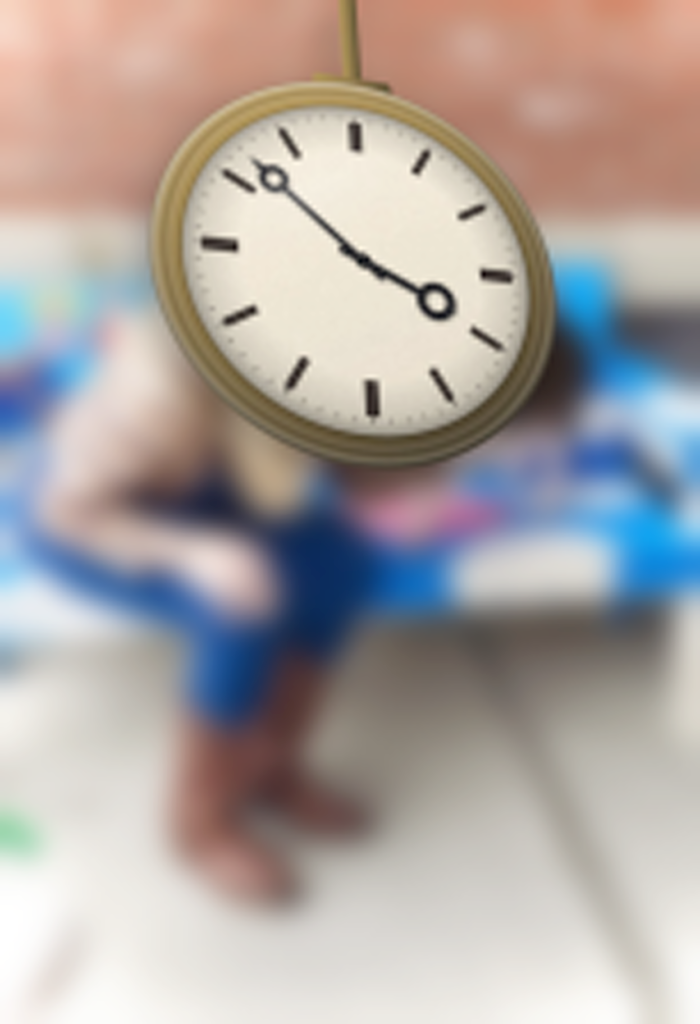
3:52
